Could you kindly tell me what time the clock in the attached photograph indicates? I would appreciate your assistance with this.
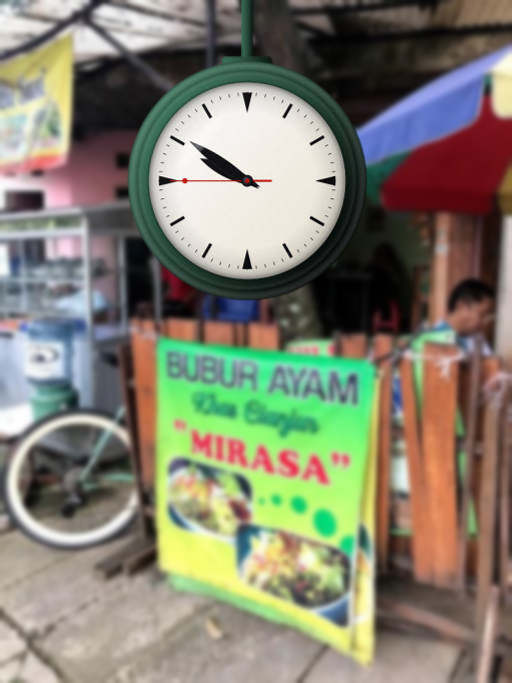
9:50:45
